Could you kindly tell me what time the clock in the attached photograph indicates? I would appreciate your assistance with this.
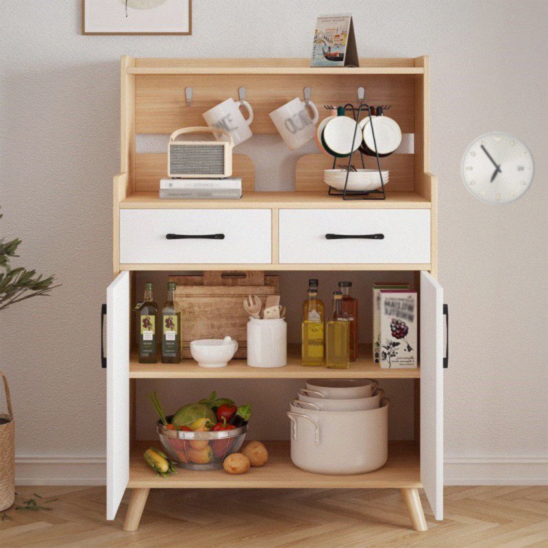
6:54
